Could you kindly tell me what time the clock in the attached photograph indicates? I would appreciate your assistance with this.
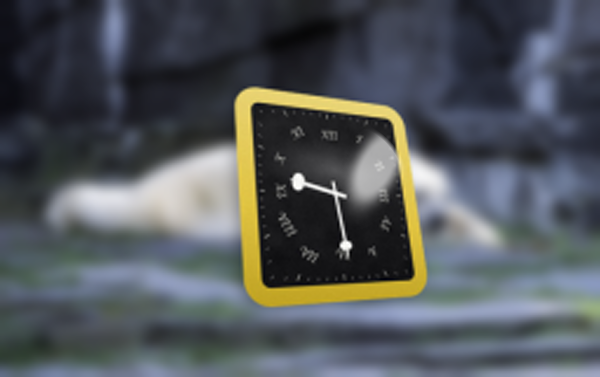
9:29
